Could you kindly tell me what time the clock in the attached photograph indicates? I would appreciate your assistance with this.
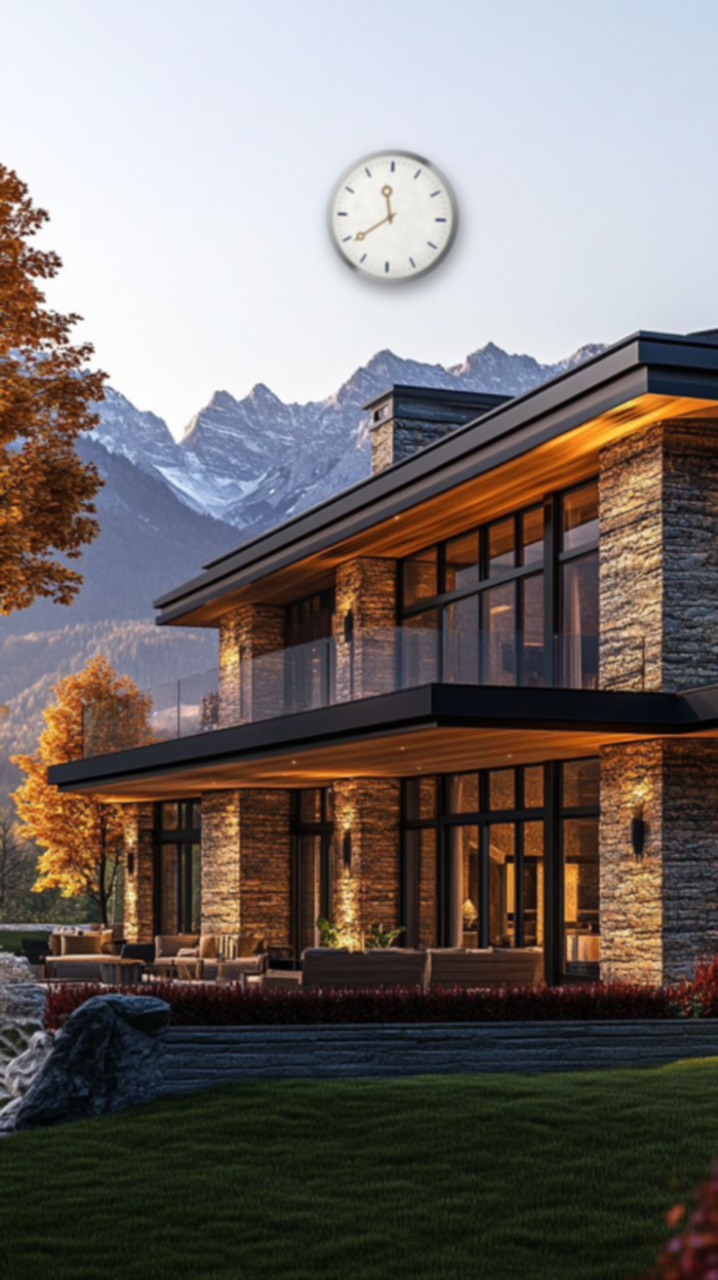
11:39
